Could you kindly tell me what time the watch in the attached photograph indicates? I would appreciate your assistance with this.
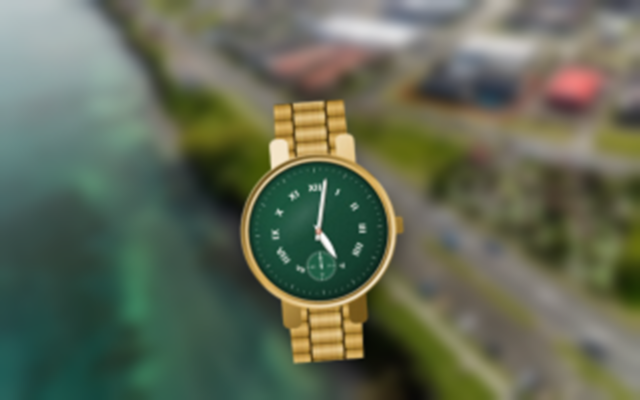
5:02
